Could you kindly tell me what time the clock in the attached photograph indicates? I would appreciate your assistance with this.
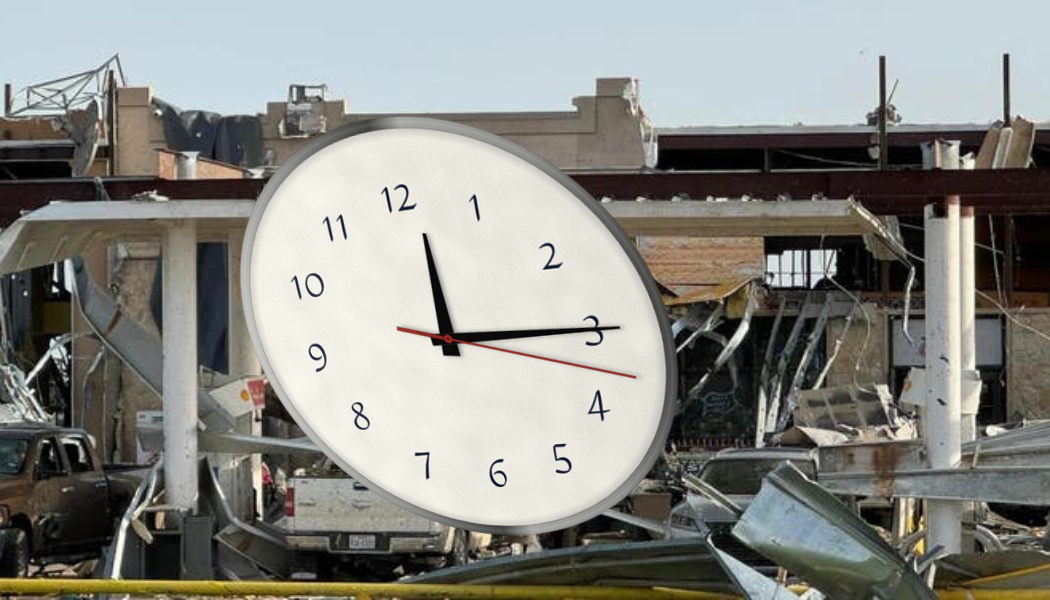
12:15:18
